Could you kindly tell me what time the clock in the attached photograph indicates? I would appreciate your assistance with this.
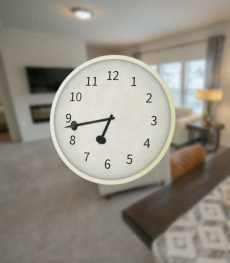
6:43
